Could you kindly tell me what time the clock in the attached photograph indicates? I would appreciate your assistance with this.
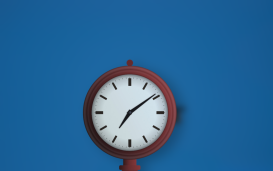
7:09
